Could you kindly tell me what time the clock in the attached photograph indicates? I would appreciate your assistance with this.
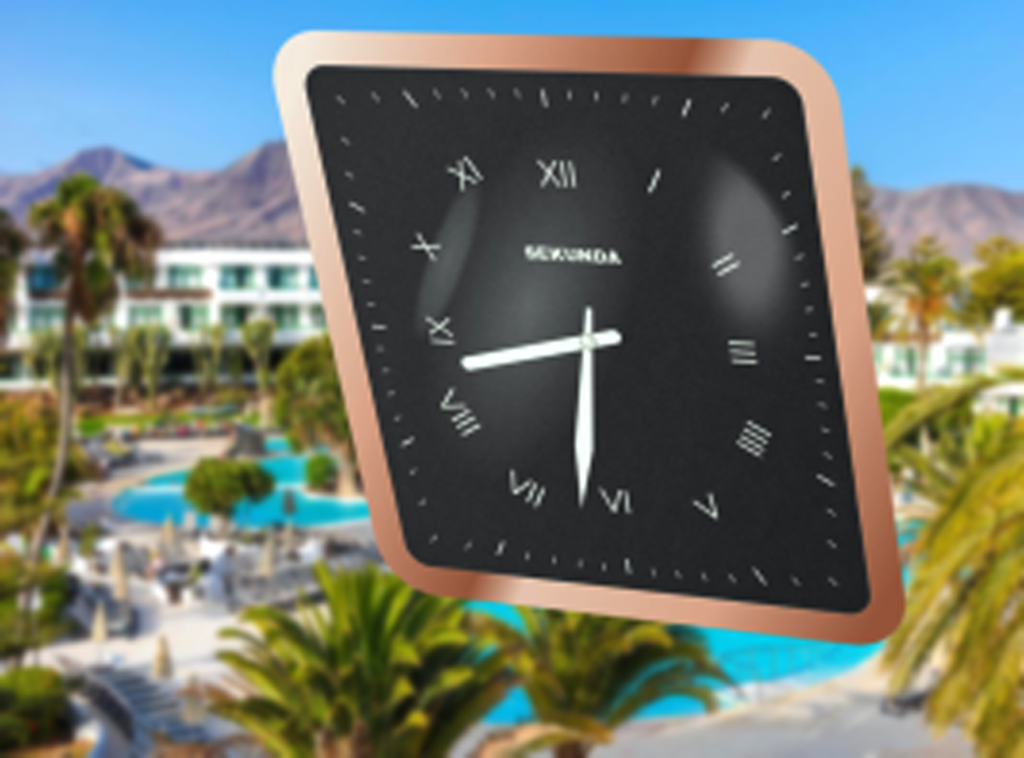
8:32
